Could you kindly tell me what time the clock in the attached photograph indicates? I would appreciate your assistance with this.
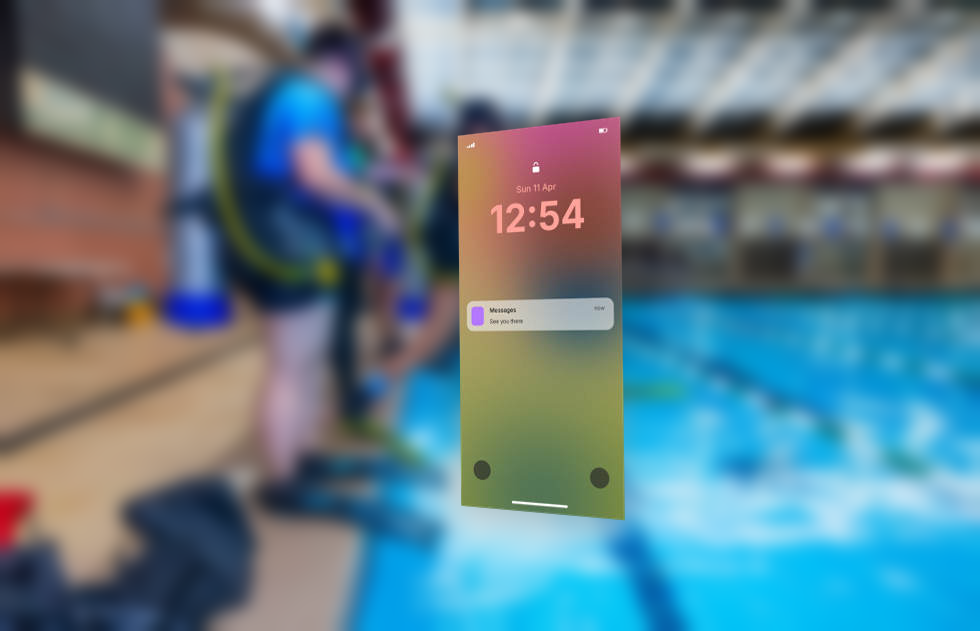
12:54
